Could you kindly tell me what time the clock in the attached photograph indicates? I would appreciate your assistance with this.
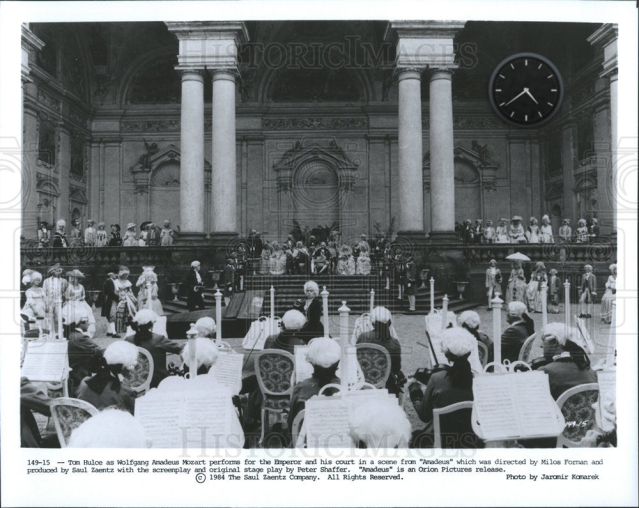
4:39
